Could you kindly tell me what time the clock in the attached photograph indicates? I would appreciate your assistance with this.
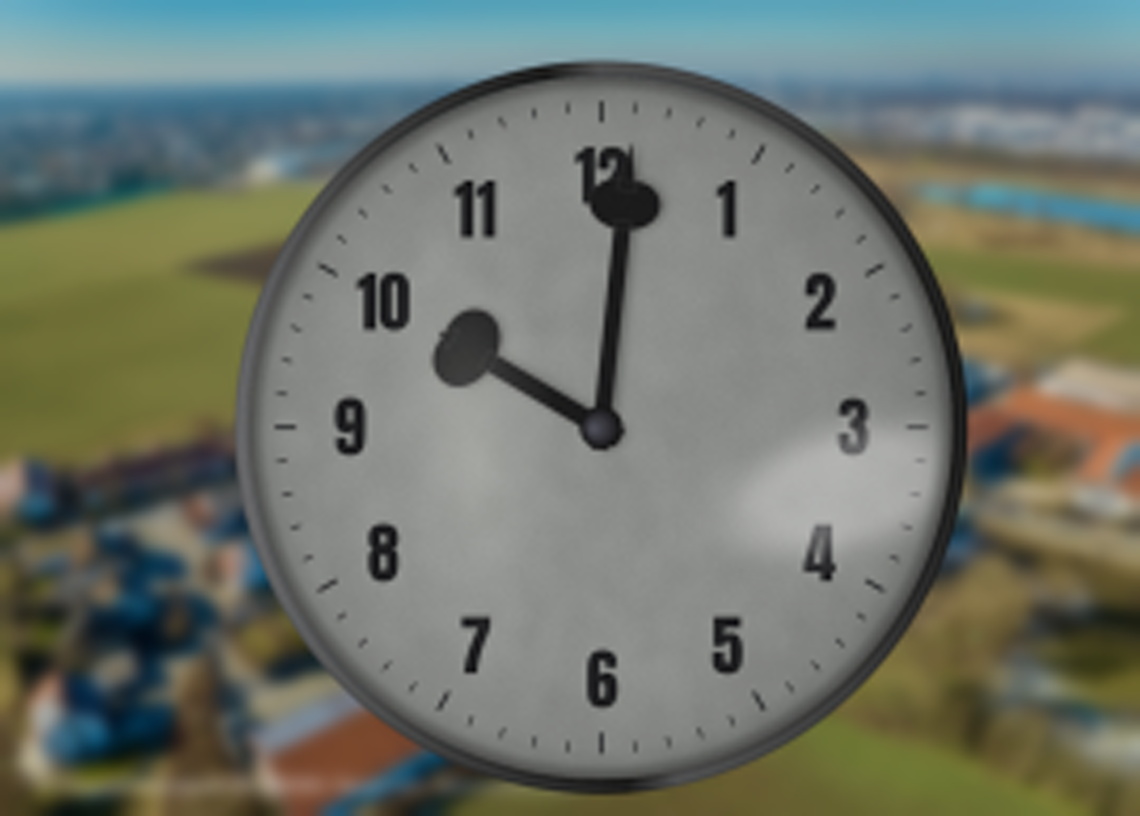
10:01
